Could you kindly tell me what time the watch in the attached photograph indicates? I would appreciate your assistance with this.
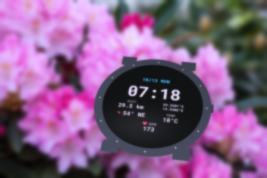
7:18
